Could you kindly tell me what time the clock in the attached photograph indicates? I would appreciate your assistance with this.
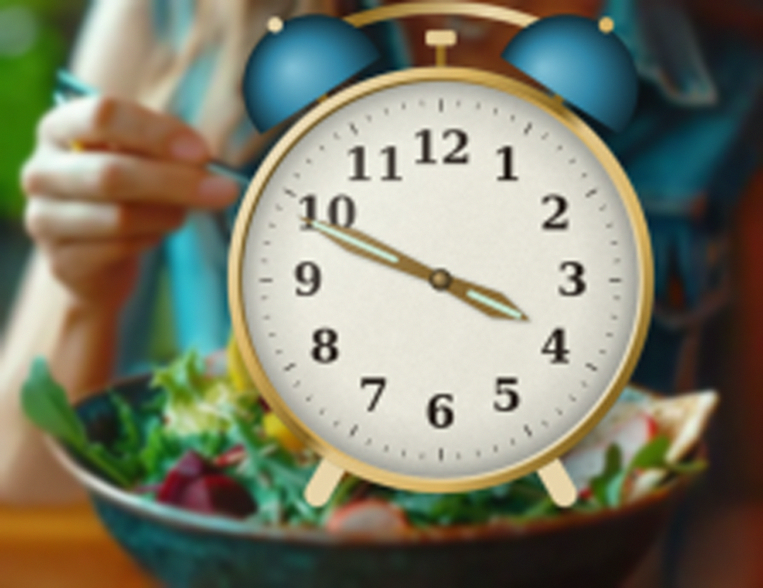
3:49
